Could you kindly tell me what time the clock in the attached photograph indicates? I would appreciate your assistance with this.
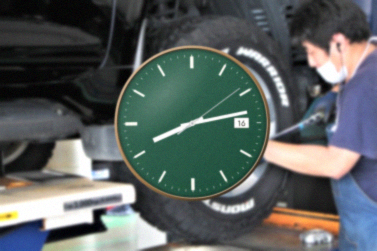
8:13:09
